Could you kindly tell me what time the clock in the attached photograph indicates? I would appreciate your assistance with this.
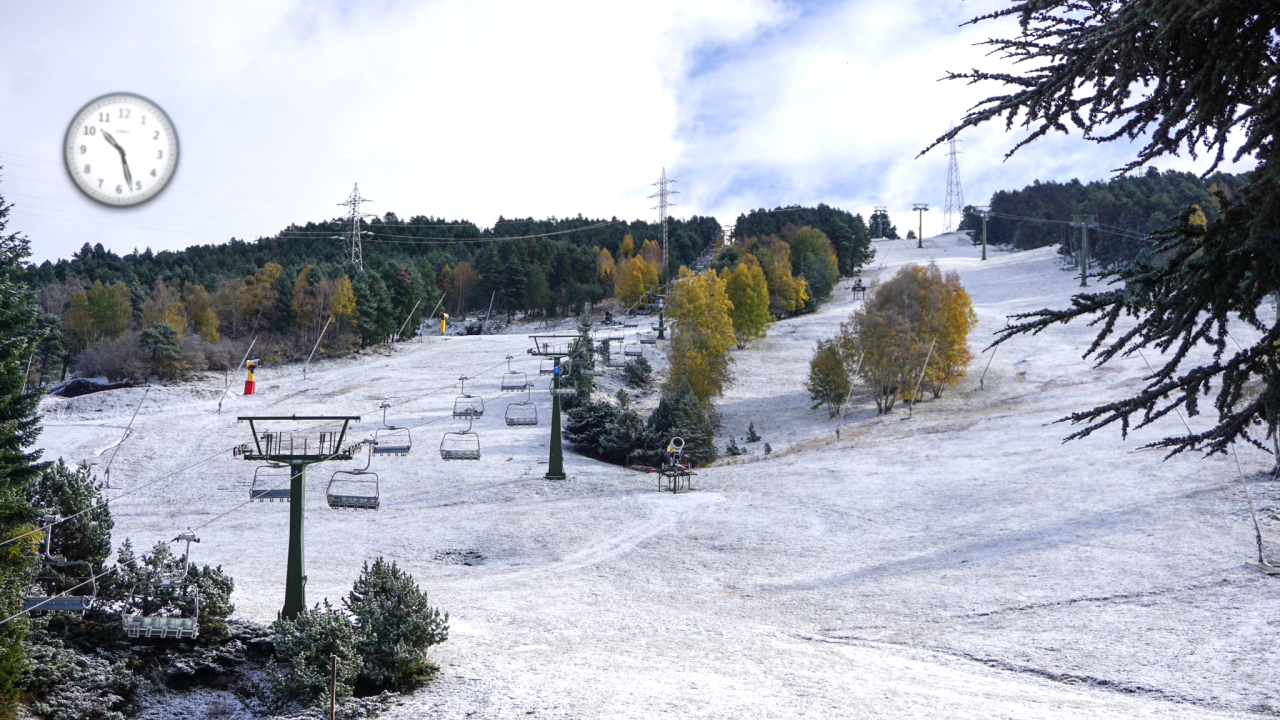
10:27
